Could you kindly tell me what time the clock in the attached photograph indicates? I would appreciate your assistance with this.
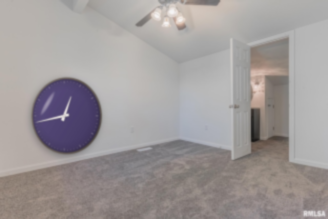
12:43
